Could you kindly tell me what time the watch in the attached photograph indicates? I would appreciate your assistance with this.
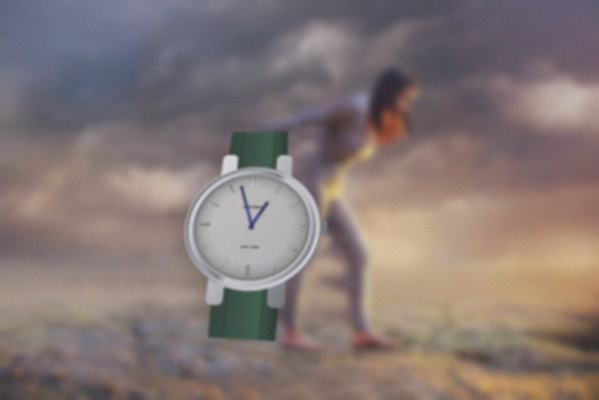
12:57
